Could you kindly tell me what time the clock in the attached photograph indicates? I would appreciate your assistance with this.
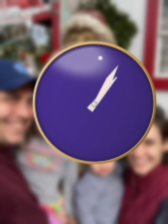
1:04
